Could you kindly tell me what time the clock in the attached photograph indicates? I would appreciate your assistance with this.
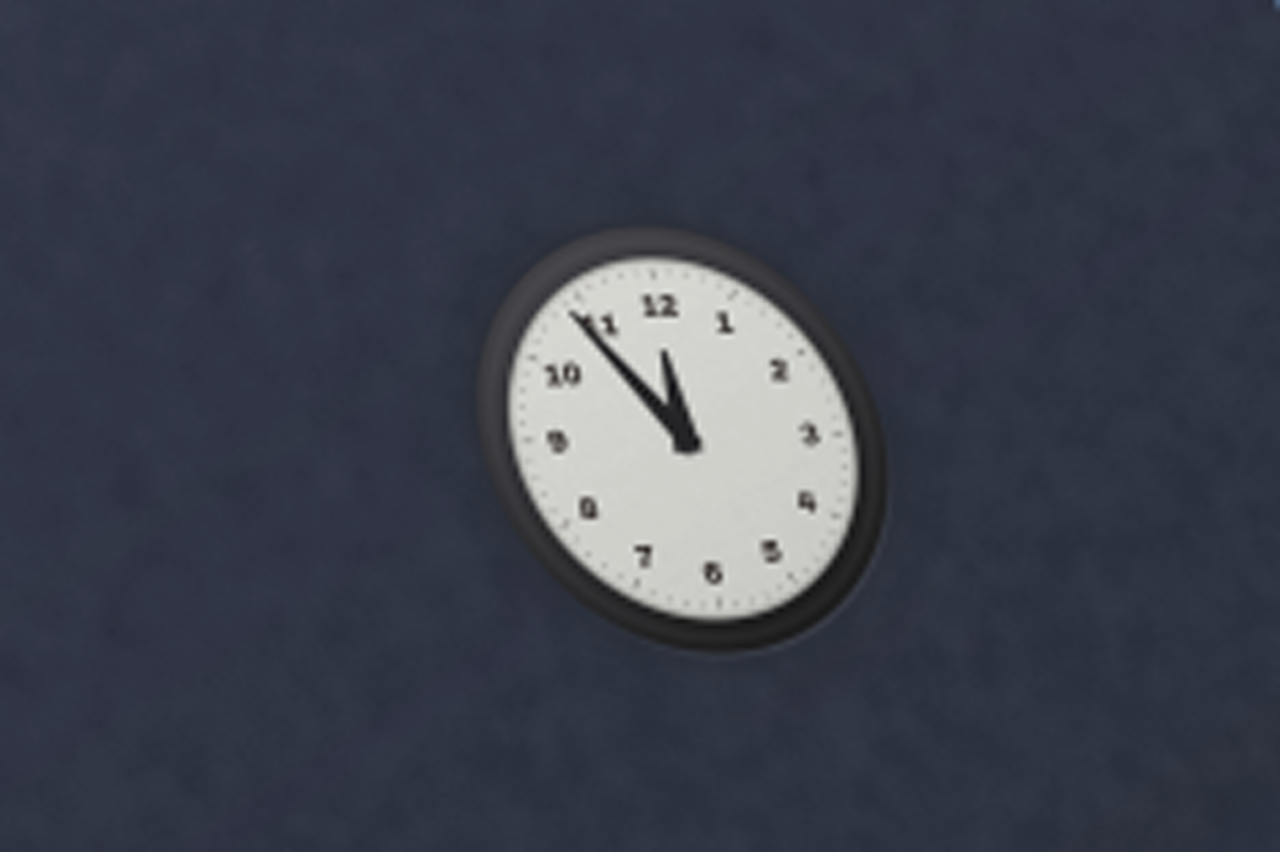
11:54
